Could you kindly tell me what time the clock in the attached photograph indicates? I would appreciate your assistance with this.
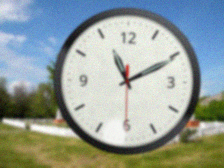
11:10:30
